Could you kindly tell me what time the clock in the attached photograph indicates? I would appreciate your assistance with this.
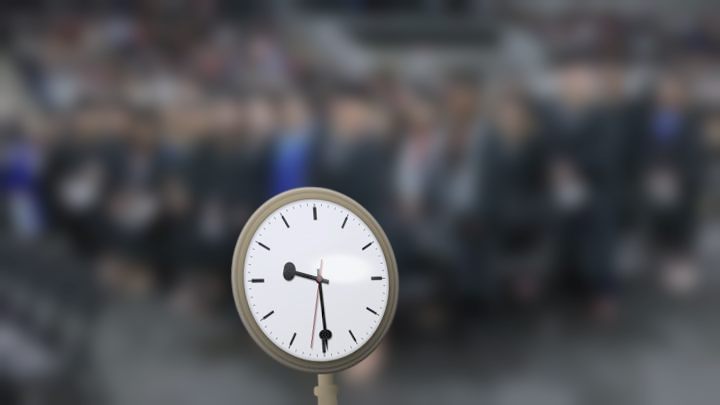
9:29:32
